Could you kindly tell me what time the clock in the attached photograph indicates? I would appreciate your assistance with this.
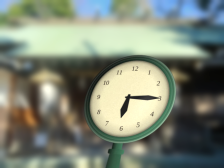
6:15
